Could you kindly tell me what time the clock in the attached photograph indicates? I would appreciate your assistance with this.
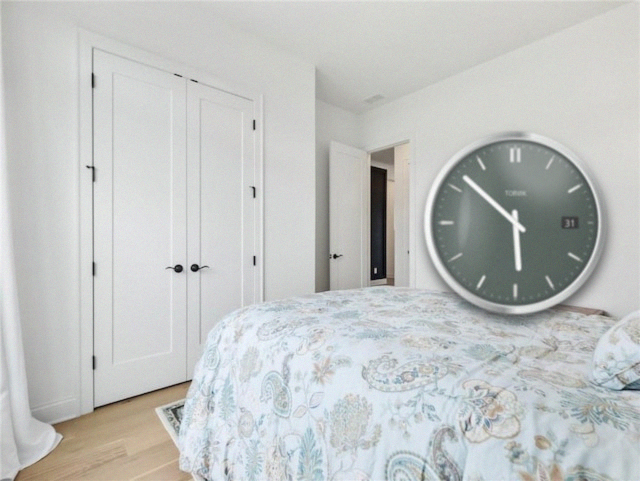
5:52
